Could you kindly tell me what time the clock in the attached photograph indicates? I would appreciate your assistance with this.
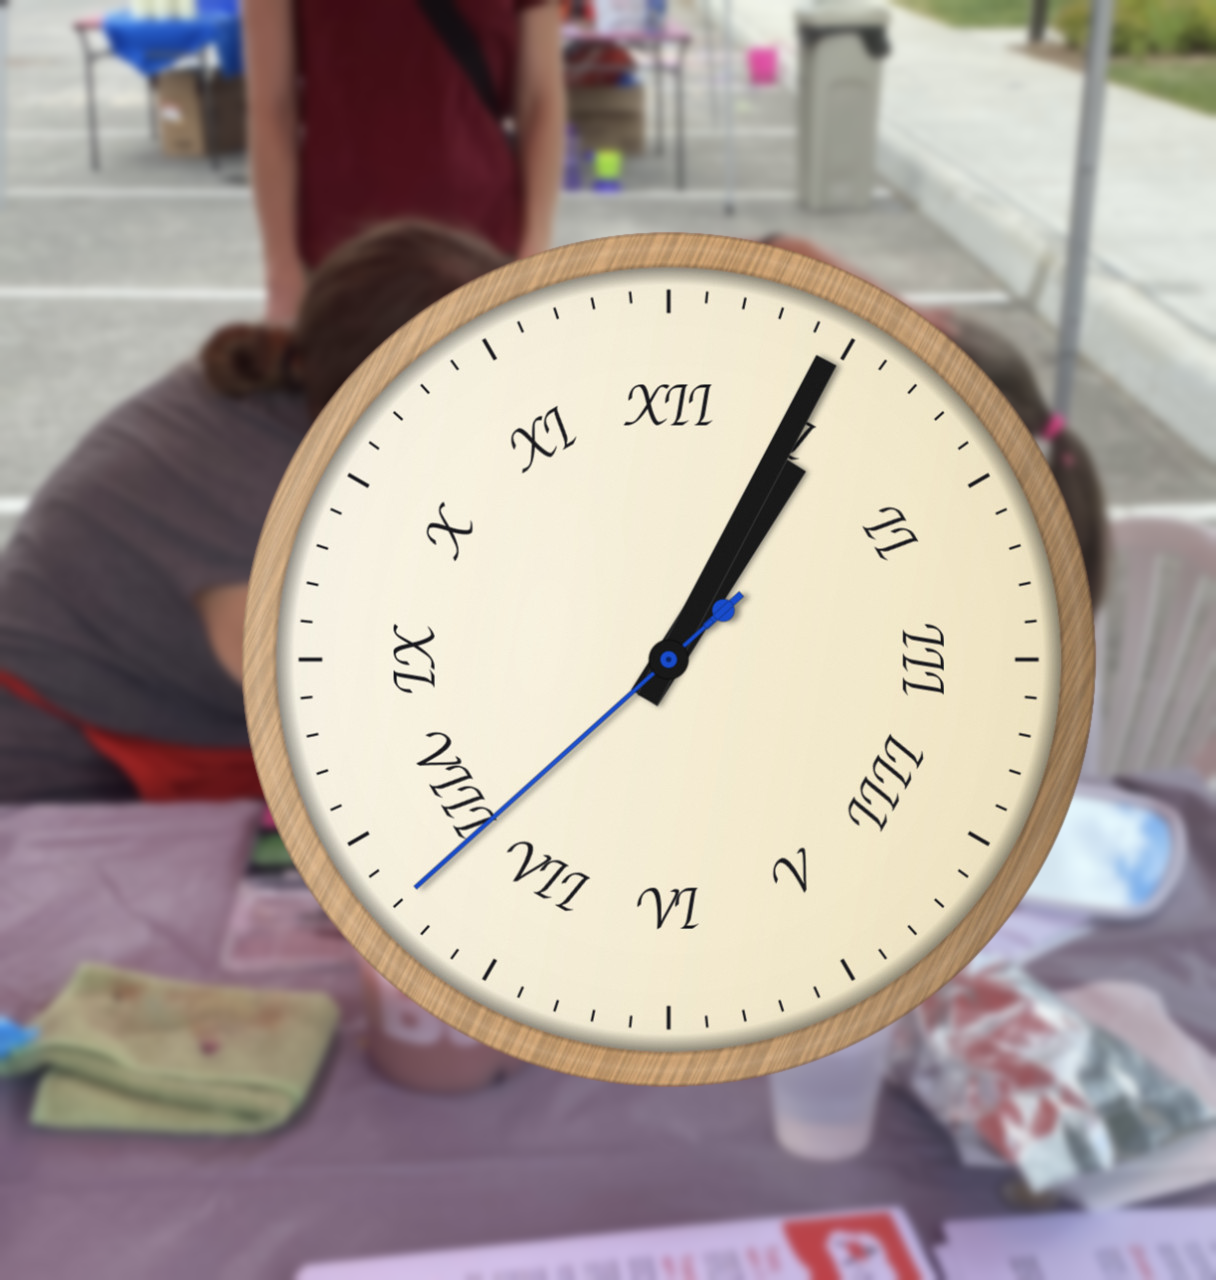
1:04:38
